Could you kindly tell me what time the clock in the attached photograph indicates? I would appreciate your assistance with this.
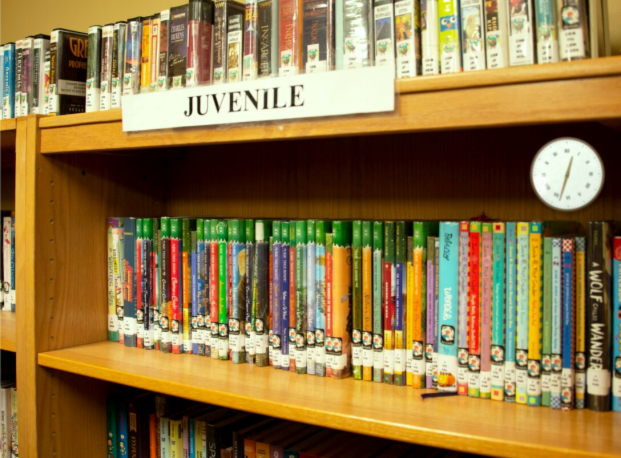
12:33
